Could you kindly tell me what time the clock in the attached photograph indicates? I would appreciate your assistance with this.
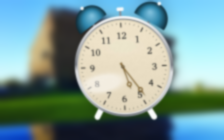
5:24
